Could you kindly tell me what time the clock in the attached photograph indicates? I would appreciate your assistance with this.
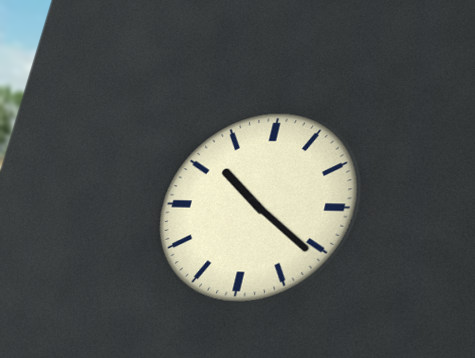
10:21
